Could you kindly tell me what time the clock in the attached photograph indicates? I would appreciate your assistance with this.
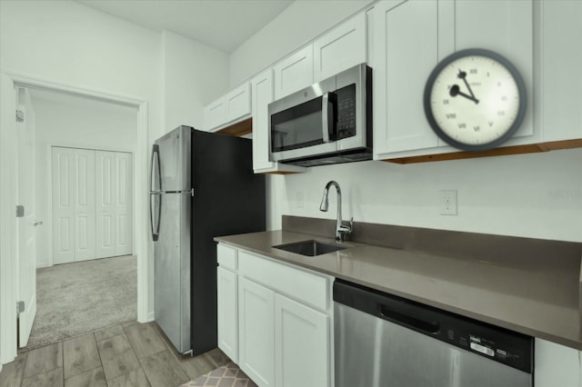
9:56
